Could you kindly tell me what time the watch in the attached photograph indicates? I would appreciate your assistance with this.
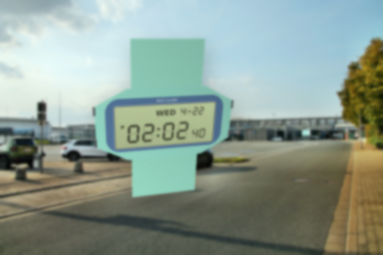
2:02
